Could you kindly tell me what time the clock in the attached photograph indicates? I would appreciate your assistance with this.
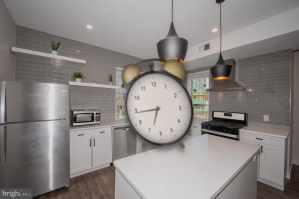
6:44
